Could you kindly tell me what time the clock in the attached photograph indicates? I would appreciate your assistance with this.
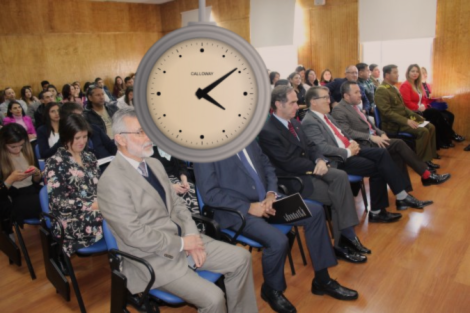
4:09
